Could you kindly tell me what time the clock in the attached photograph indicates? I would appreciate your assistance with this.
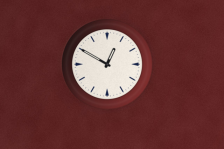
12:50
